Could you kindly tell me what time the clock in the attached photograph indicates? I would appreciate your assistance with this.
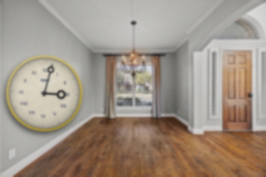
3:02
